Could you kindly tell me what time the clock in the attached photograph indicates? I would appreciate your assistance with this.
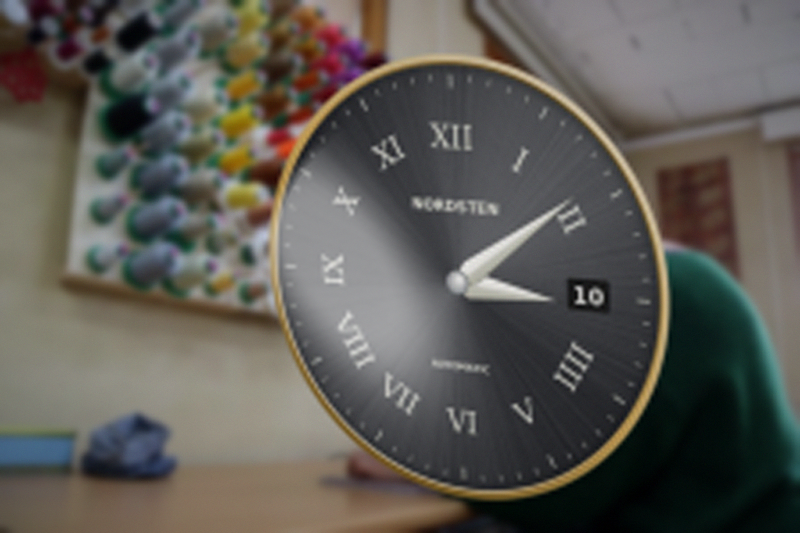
3:09
